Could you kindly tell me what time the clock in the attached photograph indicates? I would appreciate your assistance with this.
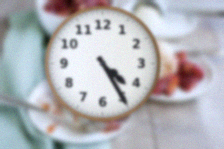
4:25
